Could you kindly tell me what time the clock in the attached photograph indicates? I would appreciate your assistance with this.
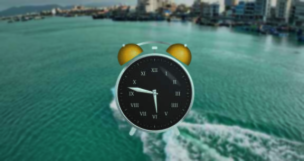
5:47
